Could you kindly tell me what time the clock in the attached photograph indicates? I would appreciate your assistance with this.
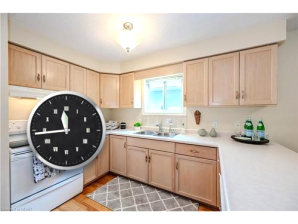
11:44
